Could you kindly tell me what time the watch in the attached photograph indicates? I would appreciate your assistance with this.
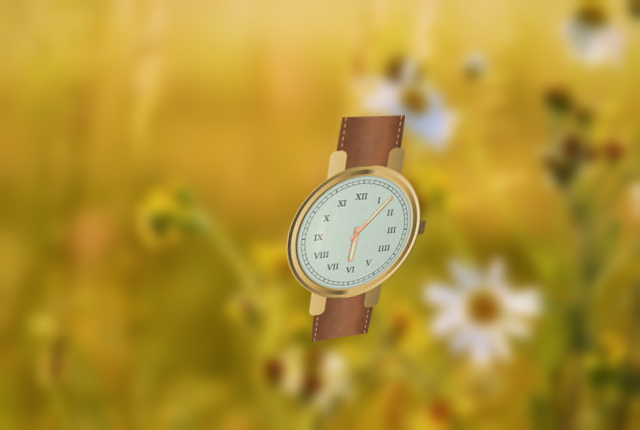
6:07
